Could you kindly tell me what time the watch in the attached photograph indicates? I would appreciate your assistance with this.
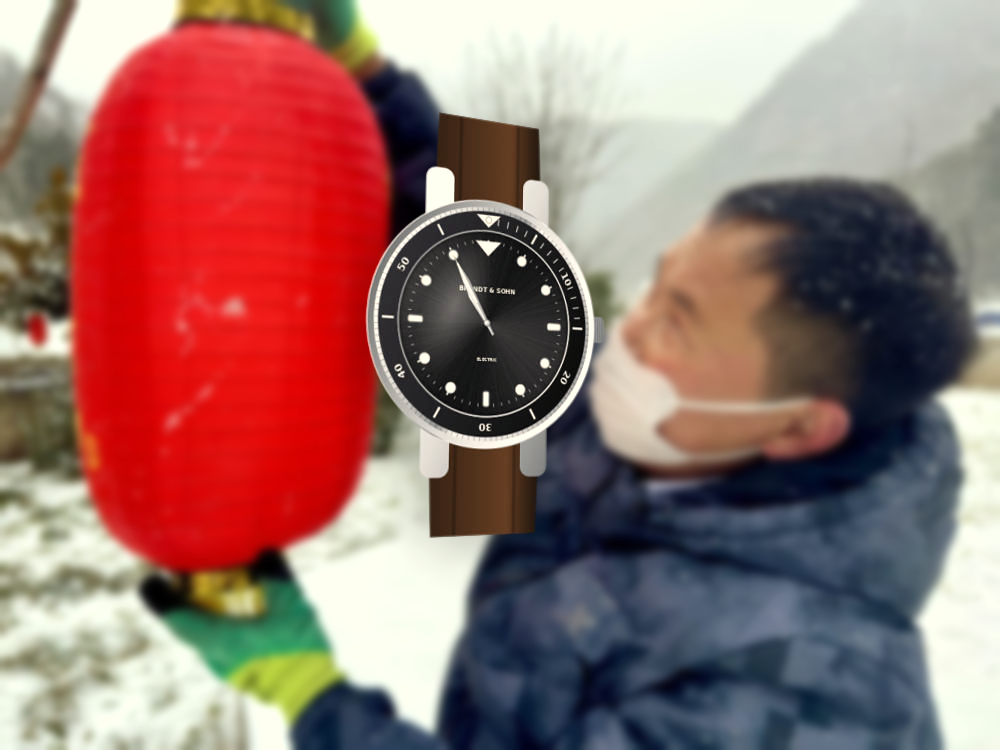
10:55
